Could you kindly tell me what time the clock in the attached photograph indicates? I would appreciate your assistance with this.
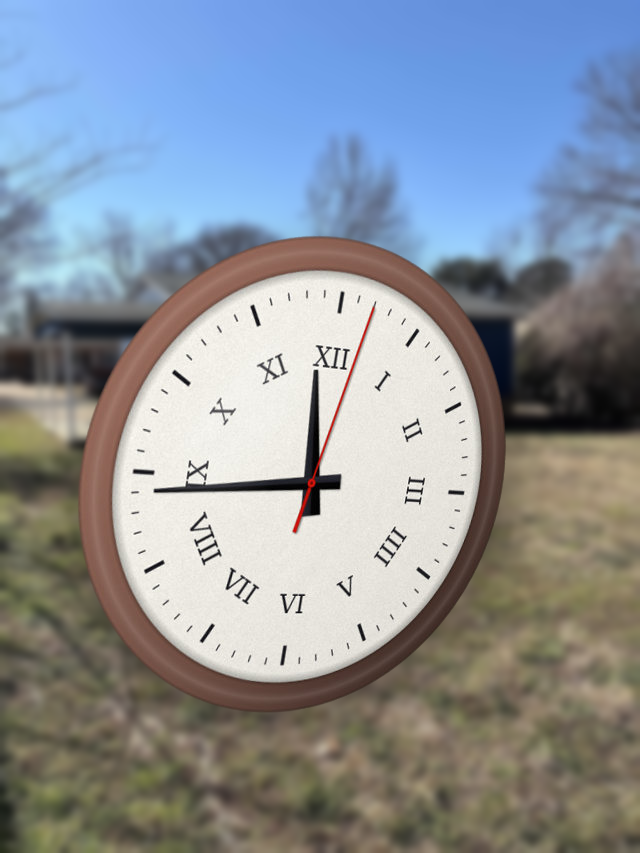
11:44:02
